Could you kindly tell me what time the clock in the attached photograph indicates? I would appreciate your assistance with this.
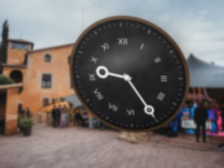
9:25
